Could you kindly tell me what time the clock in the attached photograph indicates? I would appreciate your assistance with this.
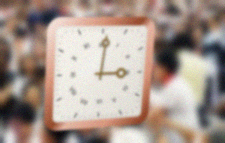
3:01
